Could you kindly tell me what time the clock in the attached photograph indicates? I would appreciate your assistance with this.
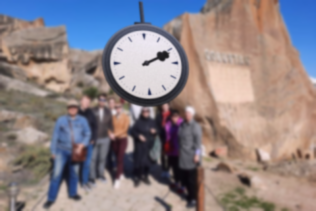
2:11
